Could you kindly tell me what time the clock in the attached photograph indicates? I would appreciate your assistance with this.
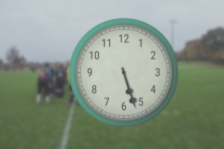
5:27
